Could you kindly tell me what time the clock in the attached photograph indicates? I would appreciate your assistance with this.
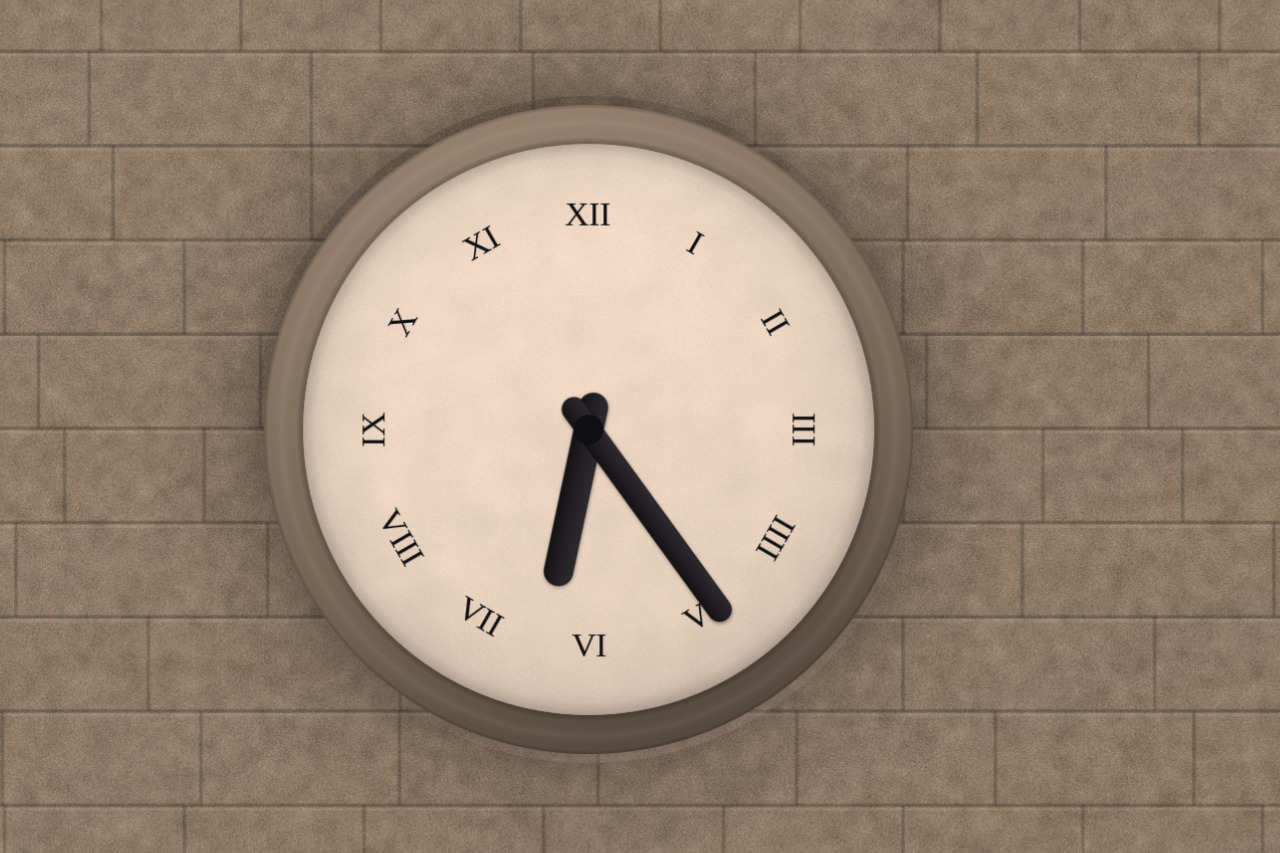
6:24
